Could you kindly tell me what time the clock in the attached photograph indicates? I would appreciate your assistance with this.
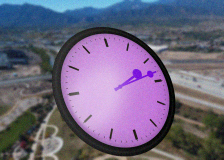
2:13
